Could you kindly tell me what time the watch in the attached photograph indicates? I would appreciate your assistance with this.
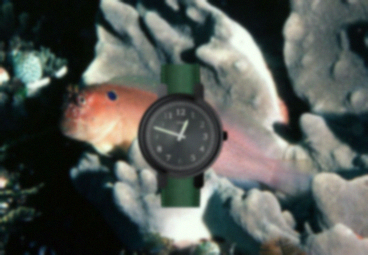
12:48
